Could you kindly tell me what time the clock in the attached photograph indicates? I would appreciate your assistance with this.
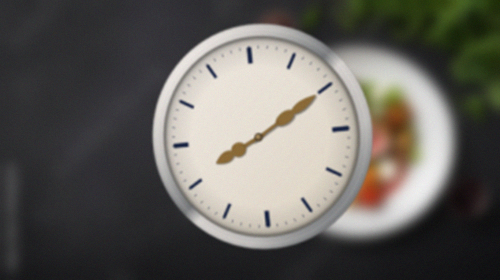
8:10
